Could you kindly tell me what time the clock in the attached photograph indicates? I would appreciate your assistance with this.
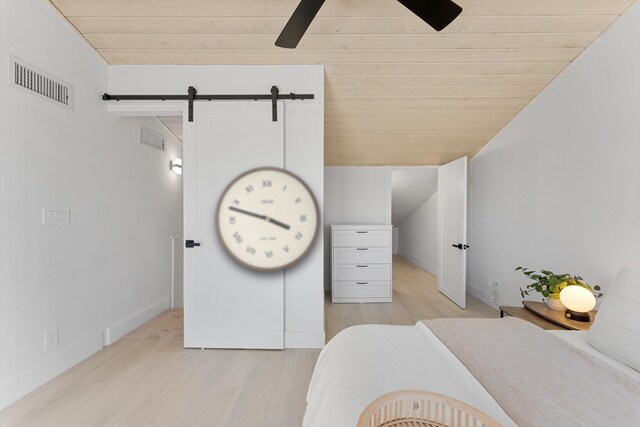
3:48
